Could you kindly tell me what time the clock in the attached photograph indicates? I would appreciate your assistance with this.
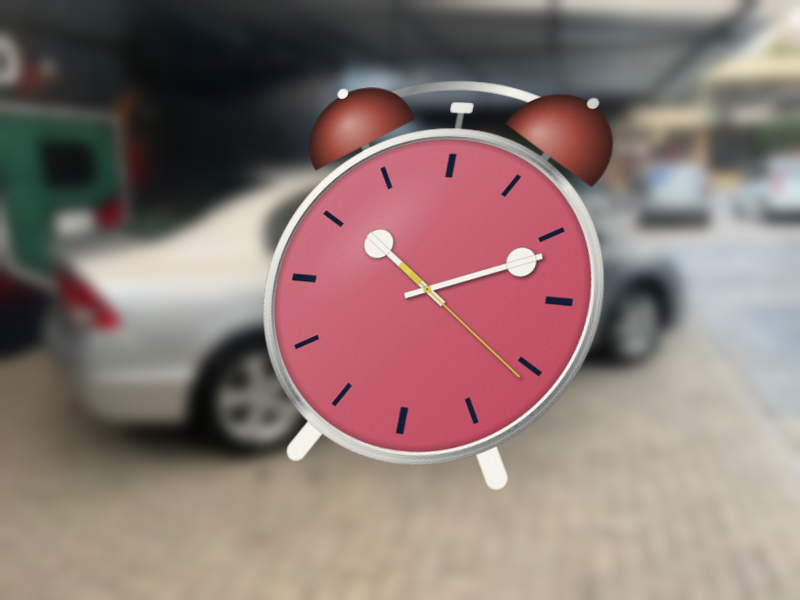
10:11:21
